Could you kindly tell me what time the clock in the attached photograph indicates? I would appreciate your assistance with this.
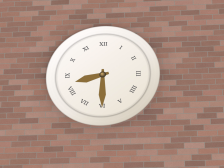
8:30
